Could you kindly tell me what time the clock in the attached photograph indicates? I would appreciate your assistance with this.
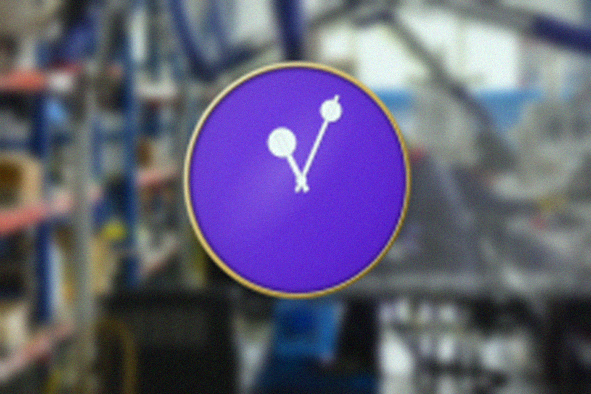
11:04
